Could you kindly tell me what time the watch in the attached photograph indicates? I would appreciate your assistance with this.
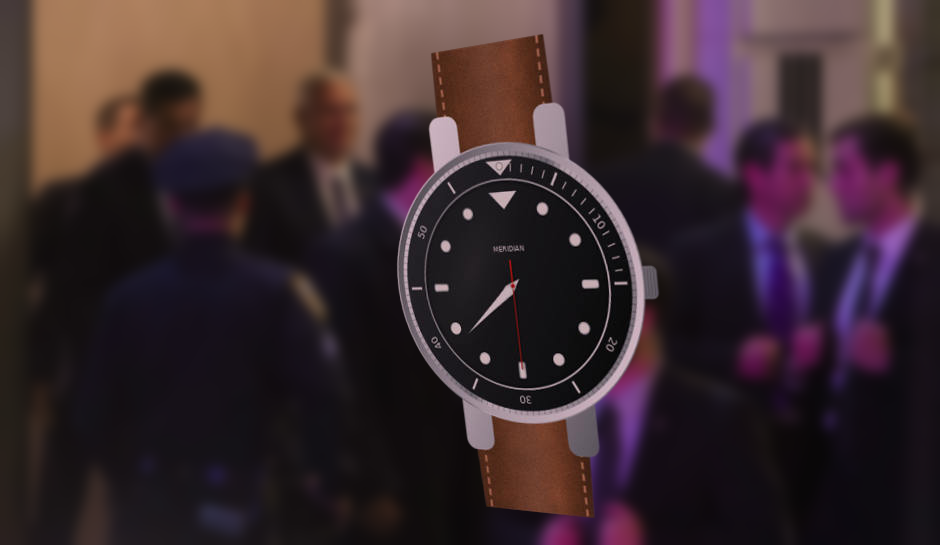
7:38:30
